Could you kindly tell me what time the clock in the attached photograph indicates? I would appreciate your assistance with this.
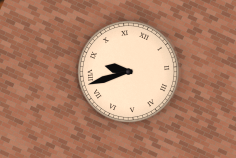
8:38
